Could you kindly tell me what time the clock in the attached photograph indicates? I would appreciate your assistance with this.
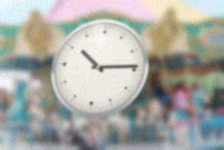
10:14
